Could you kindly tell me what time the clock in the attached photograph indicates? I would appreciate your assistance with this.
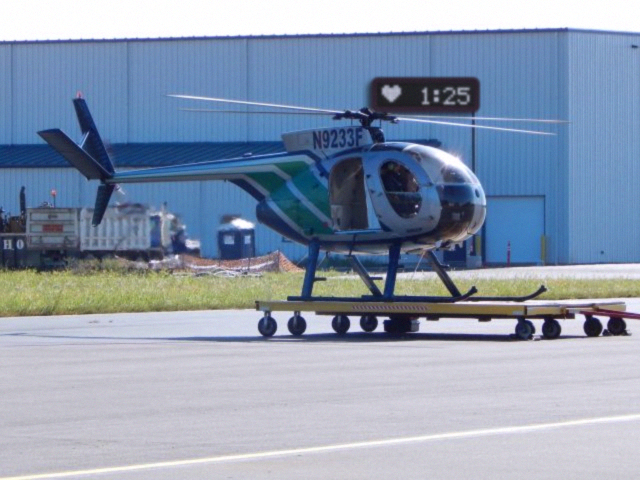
1:25
